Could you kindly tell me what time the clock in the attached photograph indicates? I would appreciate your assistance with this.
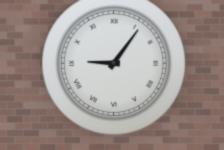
9:06
